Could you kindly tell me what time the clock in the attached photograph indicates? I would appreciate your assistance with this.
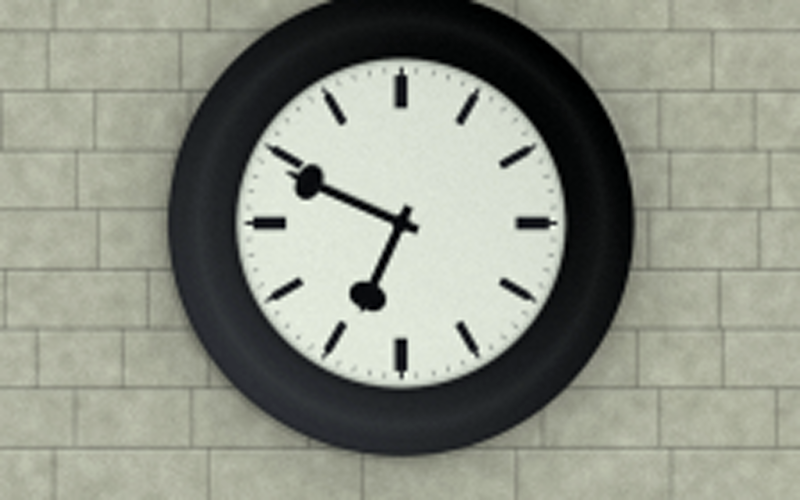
6:49
